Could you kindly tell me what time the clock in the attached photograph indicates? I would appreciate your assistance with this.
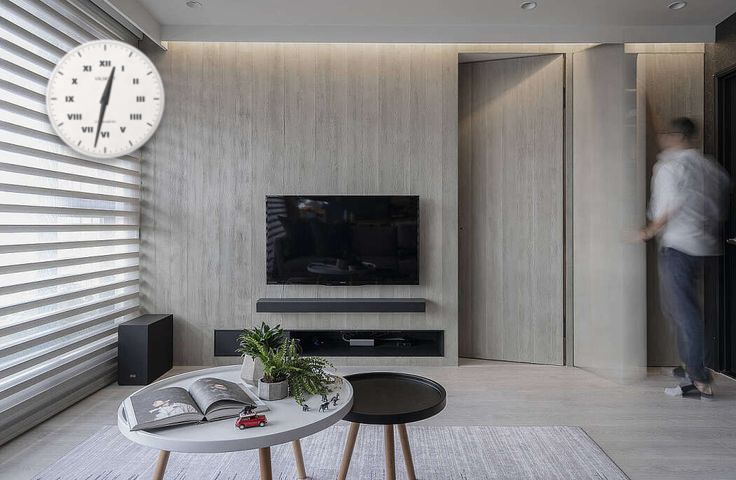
12:32
